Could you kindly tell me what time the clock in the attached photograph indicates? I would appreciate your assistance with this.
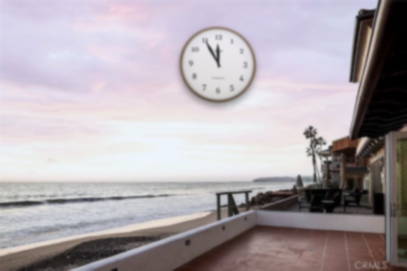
11:55
